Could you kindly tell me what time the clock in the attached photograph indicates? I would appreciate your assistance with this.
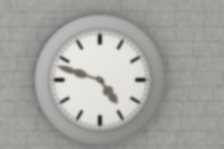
4:48
